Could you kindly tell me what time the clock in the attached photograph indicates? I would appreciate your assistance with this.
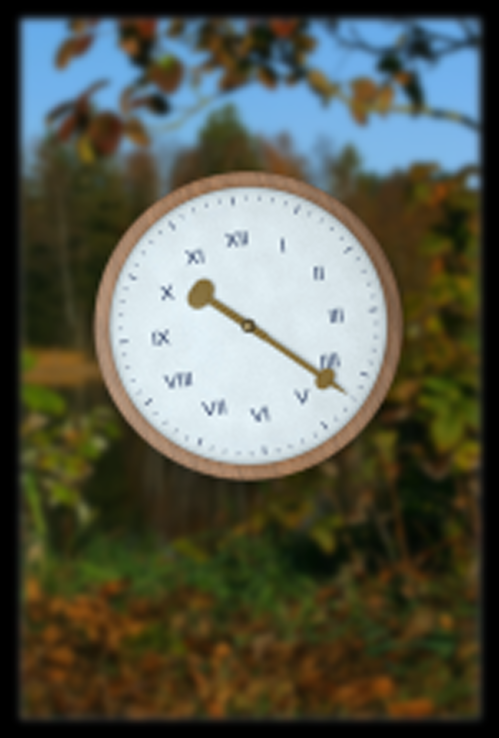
10:22
